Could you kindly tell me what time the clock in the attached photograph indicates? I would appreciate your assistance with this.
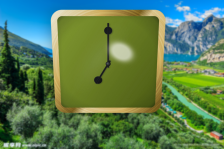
7:00
